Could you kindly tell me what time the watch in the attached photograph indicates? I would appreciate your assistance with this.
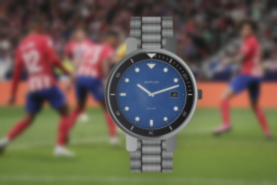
10:12
